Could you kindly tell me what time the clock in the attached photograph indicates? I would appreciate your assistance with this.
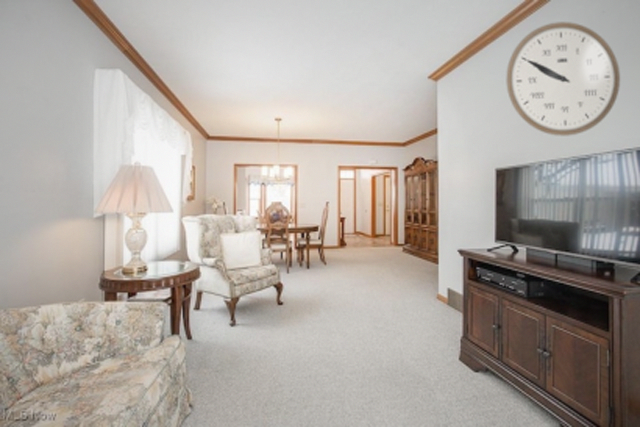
9:50
